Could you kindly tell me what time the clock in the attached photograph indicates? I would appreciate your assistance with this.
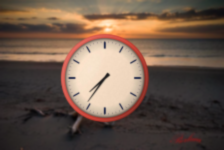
7:36
